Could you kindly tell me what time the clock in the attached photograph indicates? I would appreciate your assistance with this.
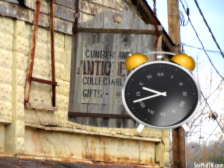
9:42
